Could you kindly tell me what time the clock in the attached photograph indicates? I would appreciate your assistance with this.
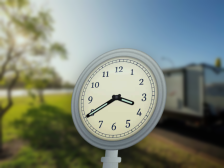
3:40
